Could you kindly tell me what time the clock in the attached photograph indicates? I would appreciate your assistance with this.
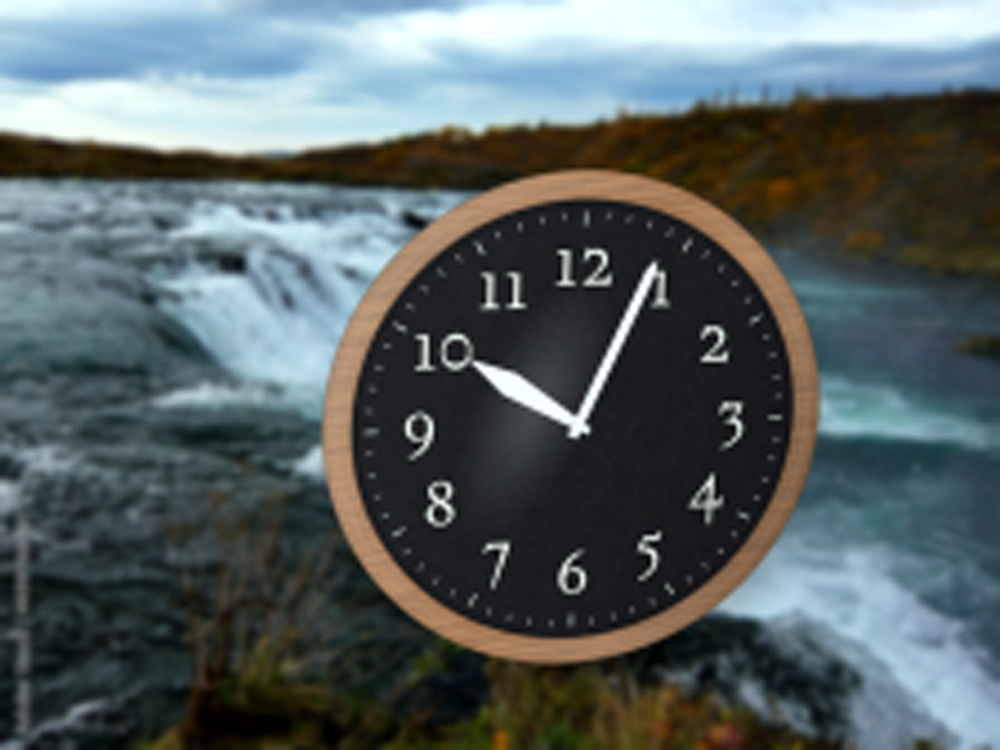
10:04
